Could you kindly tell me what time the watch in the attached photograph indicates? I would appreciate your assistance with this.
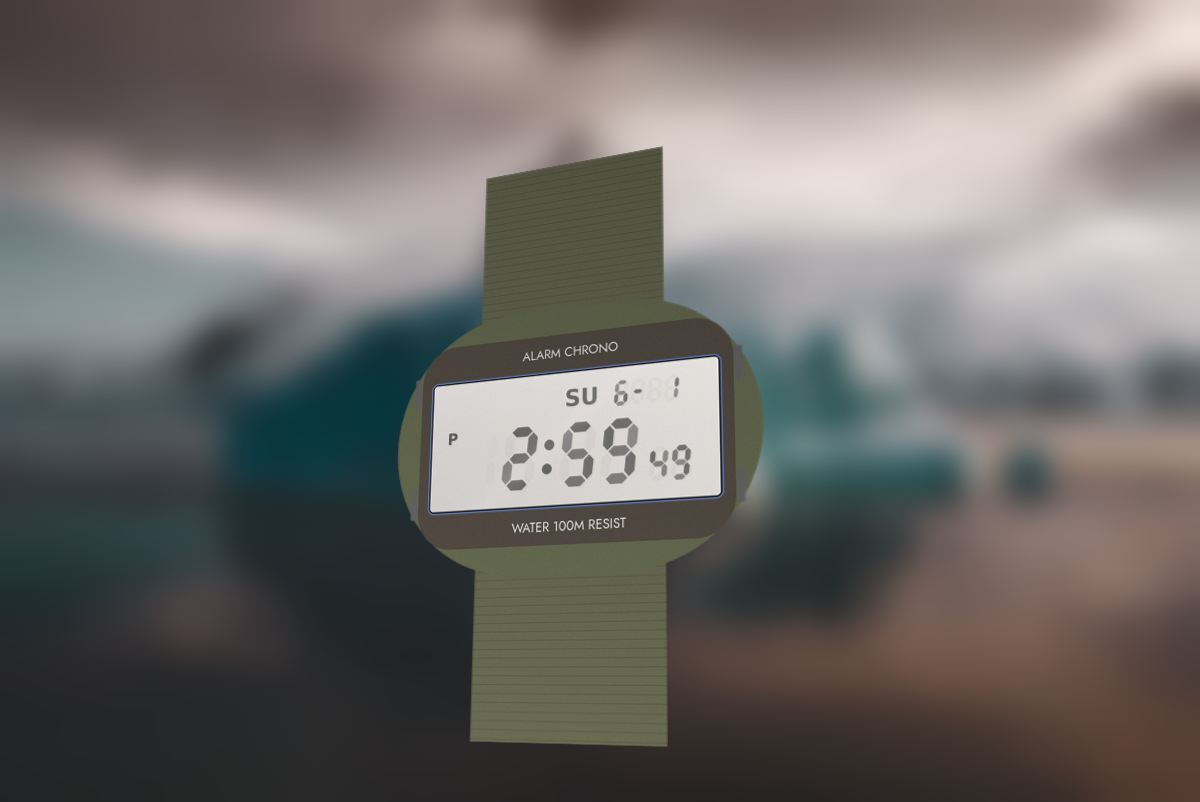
2:59:49
